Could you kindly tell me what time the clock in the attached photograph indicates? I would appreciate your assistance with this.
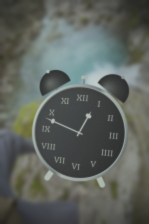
12:48
